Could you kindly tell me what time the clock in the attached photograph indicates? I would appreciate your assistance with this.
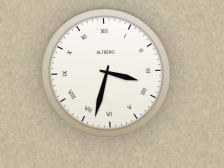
3:33
